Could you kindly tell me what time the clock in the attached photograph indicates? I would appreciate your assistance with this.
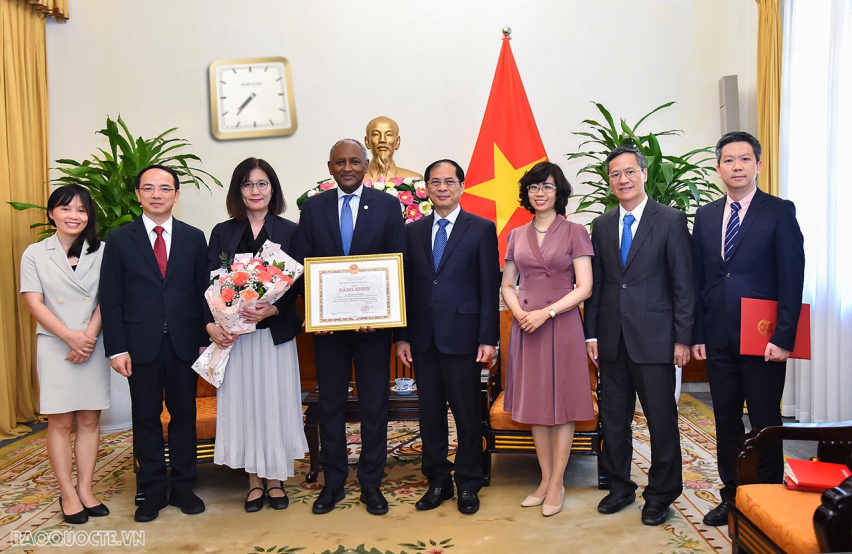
7:37
